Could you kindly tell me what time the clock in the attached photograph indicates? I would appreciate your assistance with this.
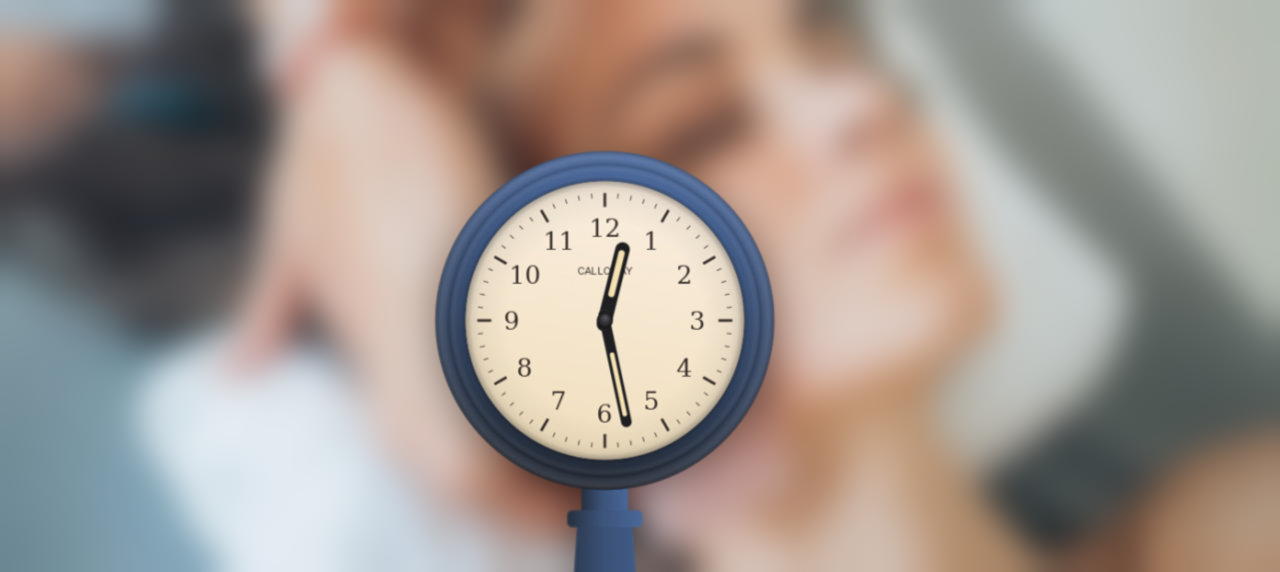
12:28
